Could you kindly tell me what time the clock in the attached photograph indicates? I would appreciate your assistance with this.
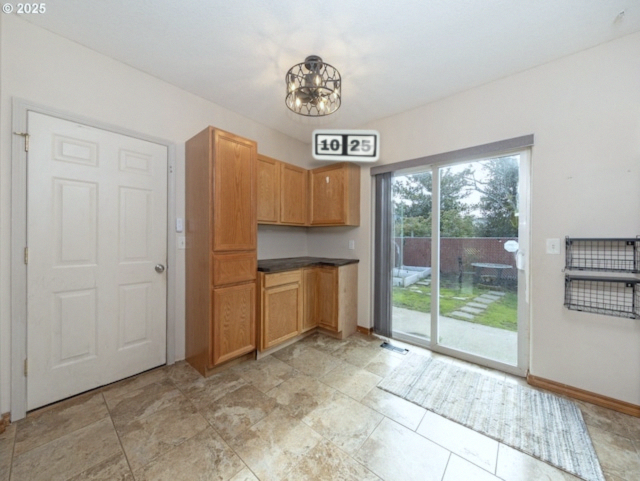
10:25
